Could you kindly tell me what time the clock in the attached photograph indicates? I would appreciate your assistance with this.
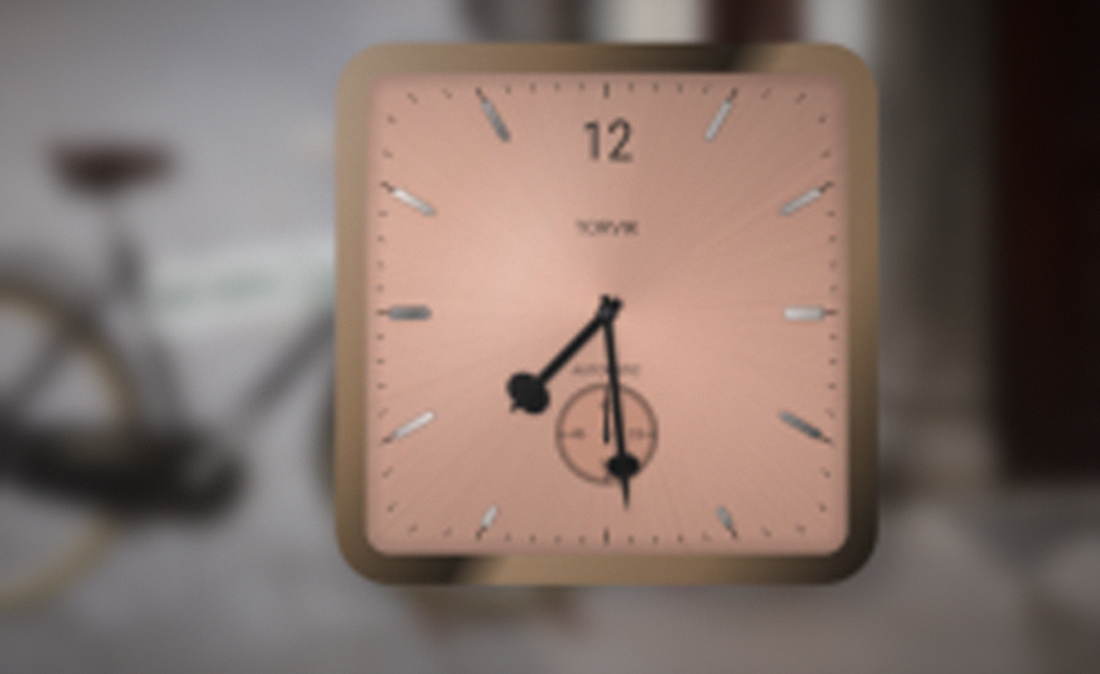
7:29
